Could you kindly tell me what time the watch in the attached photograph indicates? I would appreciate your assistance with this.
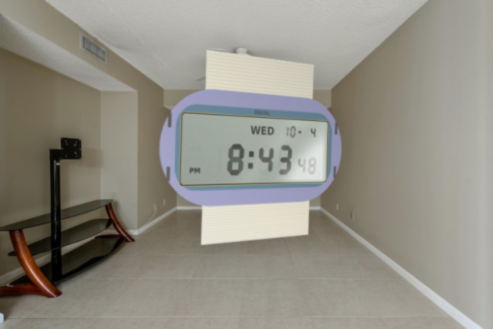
8:43:48
